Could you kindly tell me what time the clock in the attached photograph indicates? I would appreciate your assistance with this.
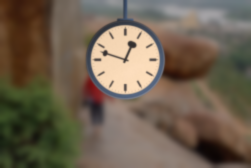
12:48
